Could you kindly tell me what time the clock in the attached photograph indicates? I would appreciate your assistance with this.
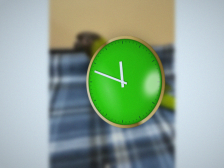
11:48
